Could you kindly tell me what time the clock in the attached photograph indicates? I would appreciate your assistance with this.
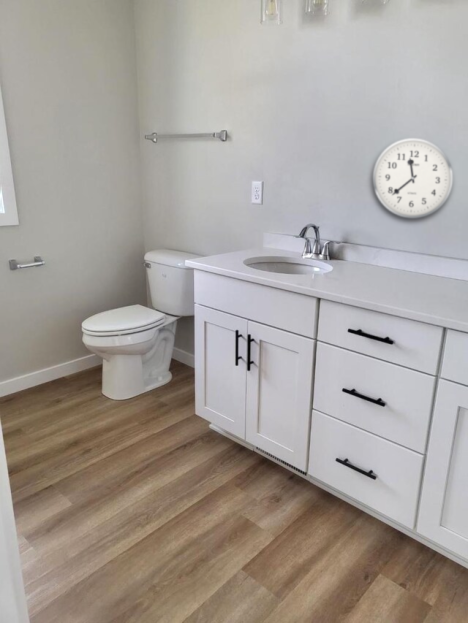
11:38
